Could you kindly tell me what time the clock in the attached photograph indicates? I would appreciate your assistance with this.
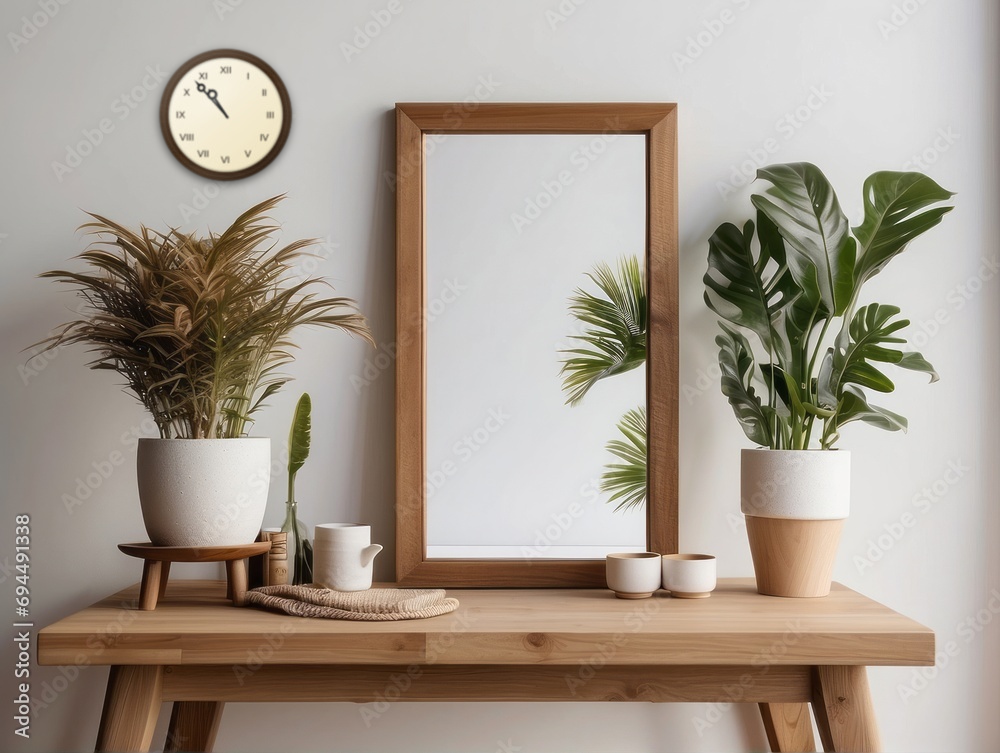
10:53
